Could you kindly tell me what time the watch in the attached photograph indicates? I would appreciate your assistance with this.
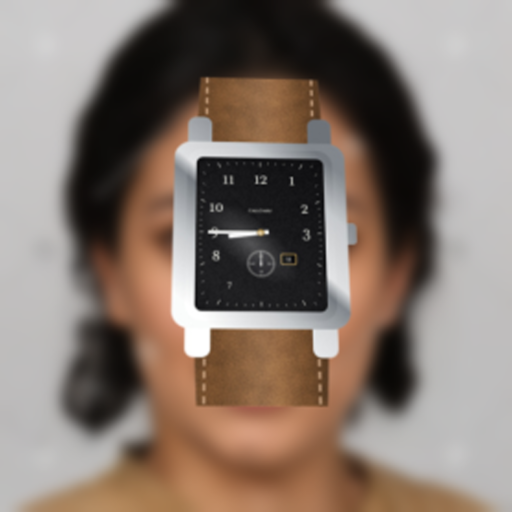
8:45
